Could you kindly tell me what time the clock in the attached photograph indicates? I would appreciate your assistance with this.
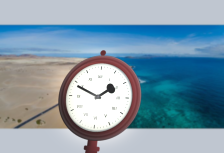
1:49
